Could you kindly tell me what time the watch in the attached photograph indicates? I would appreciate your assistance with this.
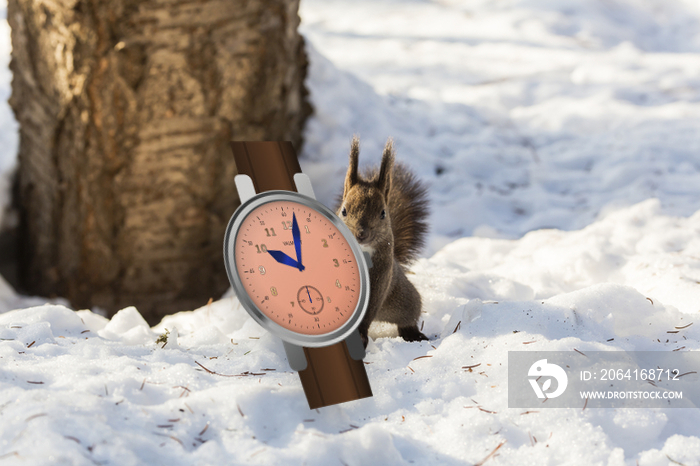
10:02
